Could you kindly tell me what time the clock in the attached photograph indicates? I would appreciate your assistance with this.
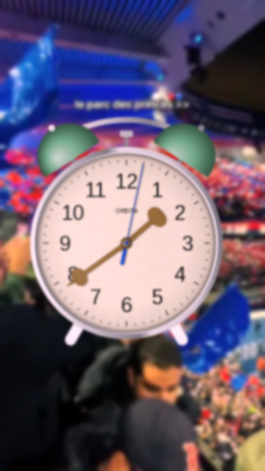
1:39:02
